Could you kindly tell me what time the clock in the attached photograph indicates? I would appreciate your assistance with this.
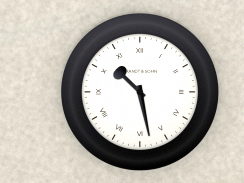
10:28
